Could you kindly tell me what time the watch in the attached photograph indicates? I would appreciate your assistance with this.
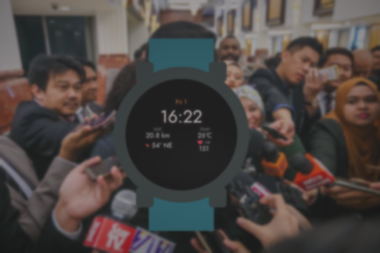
16:22
